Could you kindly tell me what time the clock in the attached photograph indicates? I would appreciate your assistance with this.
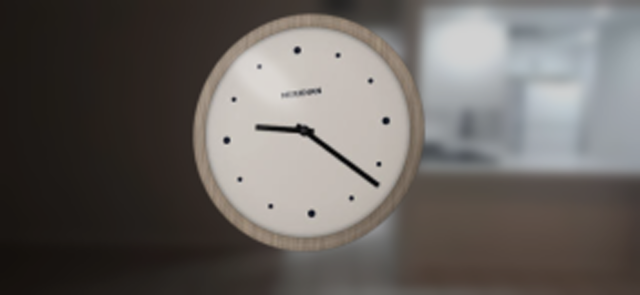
9:22
